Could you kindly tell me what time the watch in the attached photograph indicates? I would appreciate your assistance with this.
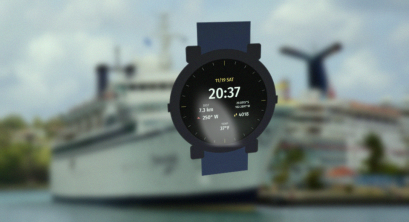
20:37
